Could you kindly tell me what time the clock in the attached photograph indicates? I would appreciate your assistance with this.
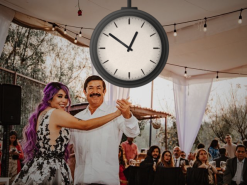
12:51
